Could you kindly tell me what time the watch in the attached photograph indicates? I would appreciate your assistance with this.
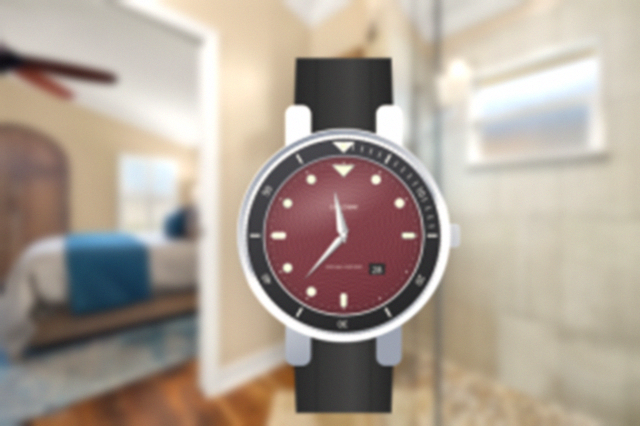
11:37
